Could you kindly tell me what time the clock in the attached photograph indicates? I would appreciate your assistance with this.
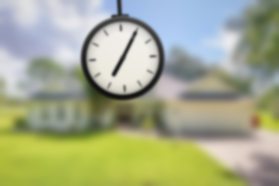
7:05
